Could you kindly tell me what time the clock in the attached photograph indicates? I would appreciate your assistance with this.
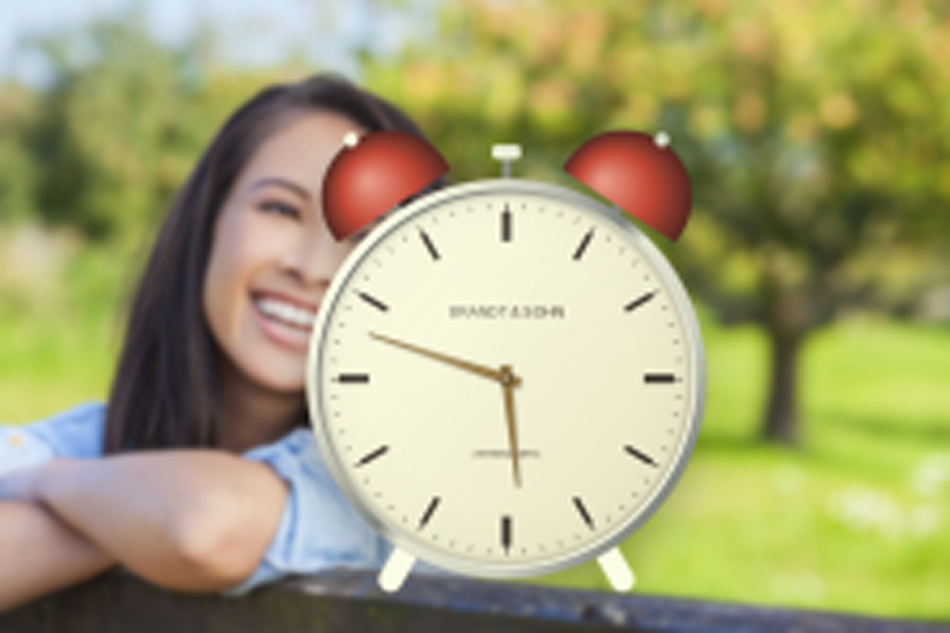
5:48
